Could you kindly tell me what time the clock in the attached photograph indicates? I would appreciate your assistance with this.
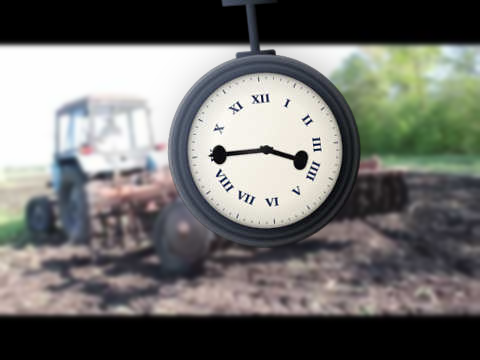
3:45
